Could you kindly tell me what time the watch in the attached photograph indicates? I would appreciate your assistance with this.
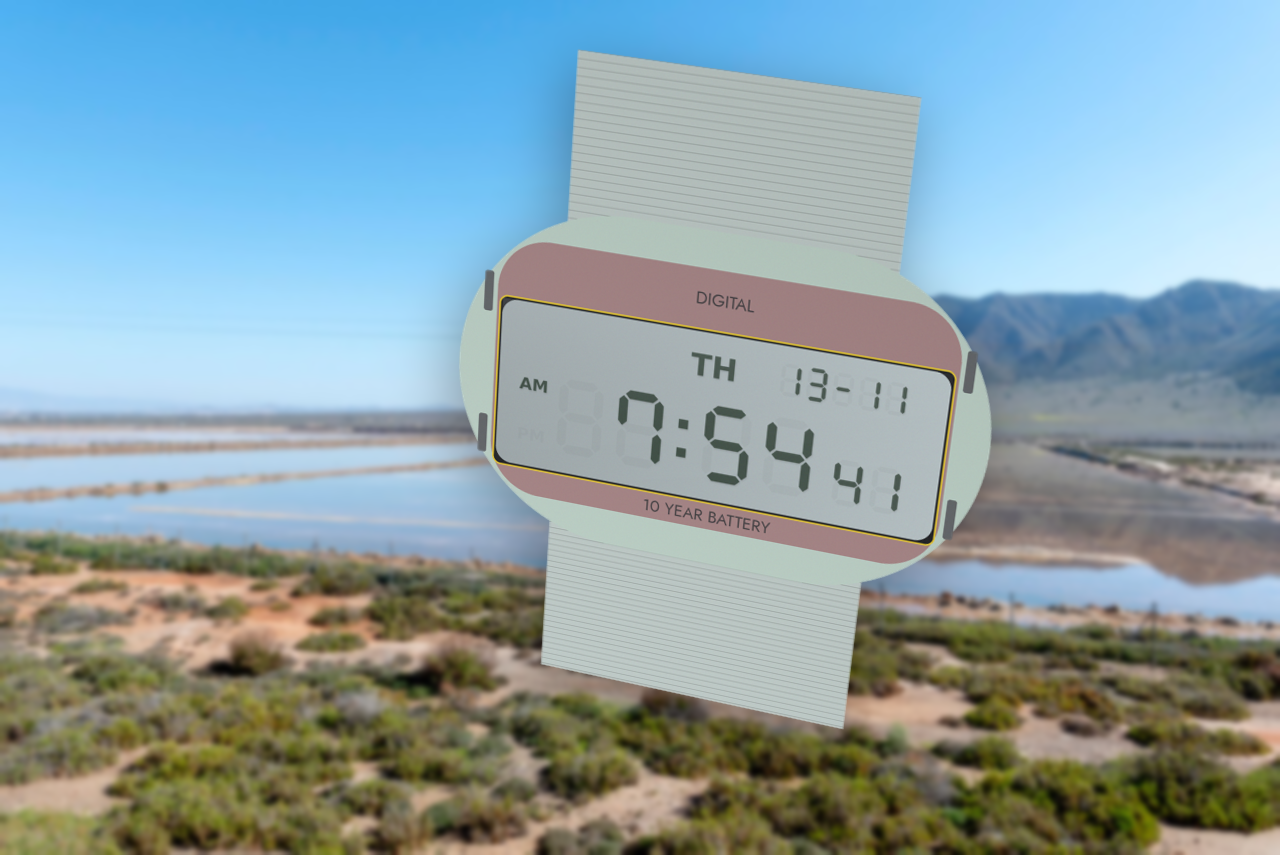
7:54:41
